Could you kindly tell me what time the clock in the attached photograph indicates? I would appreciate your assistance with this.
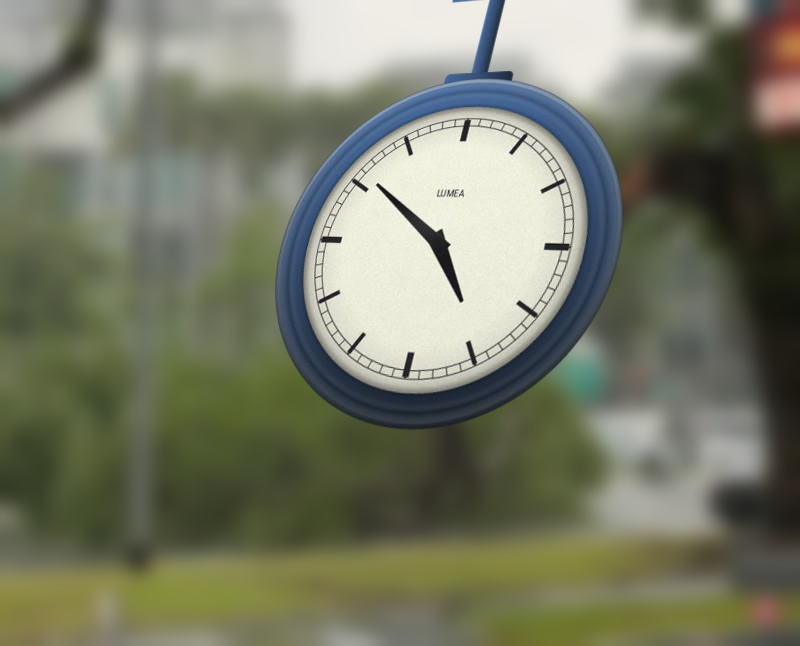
4:51
